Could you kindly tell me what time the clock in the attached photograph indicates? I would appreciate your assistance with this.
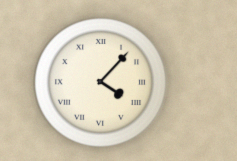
4:07
